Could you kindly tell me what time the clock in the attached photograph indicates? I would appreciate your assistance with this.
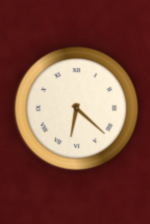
6:22
